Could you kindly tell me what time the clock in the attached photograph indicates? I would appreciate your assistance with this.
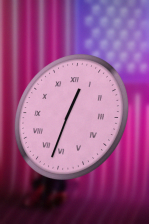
12:32
